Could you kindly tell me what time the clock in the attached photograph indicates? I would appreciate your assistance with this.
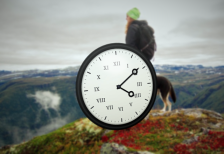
4:09
